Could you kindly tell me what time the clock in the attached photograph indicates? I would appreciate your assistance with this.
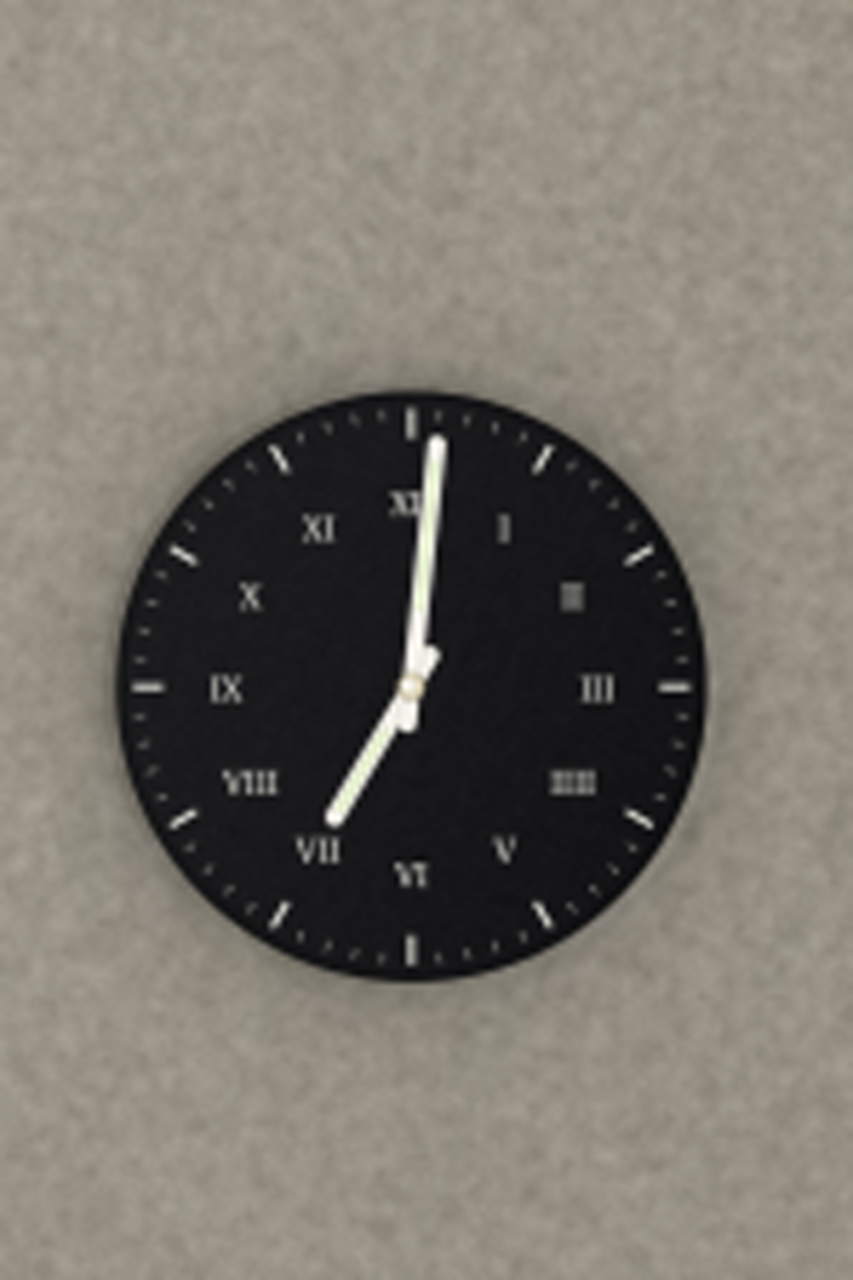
7:01
